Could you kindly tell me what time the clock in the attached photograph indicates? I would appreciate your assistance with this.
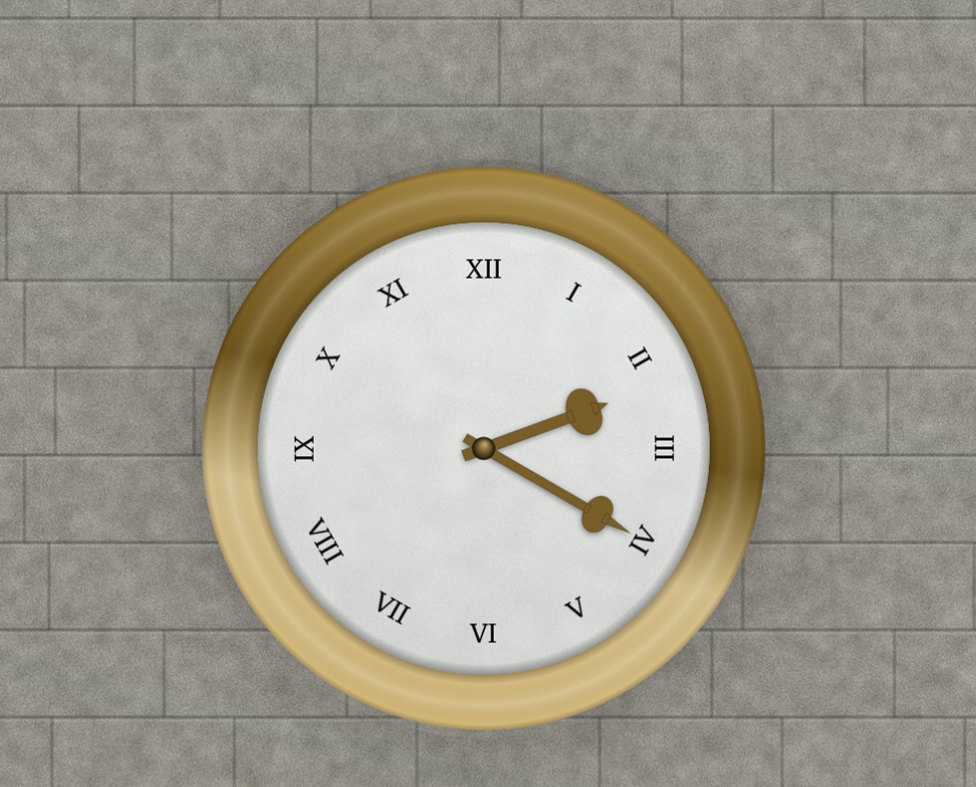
2:20
